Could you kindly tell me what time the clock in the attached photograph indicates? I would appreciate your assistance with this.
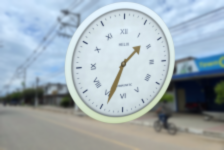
1:34
